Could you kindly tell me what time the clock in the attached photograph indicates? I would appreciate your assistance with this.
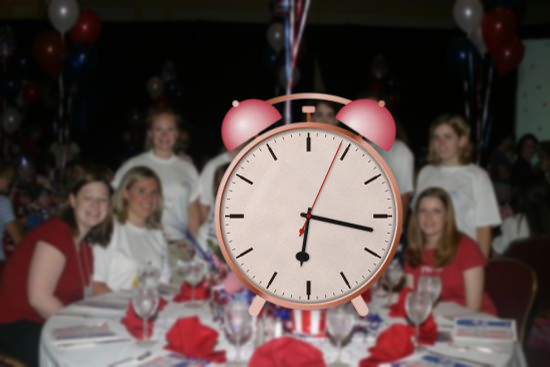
6:17:04
